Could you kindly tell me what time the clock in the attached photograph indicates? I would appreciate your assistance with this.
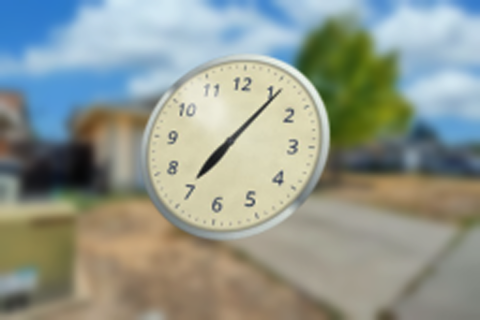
7:06
